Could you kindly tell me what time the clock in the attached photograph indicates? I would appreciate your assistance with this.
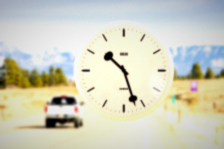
10:27
